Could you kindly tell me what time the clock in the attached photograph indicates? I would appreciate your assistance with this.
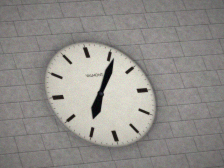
7:06
